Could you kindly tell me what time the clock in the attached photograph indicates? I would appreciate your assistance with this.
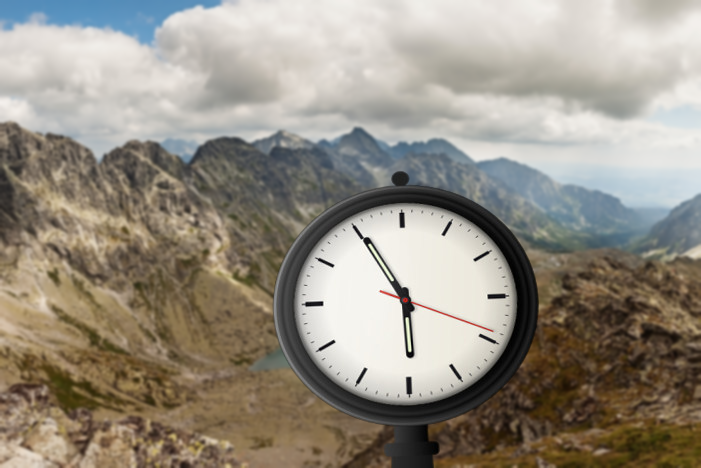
5:55:19
